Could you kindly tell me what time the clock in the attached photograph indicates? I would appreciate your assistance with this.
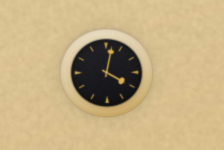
4:02
